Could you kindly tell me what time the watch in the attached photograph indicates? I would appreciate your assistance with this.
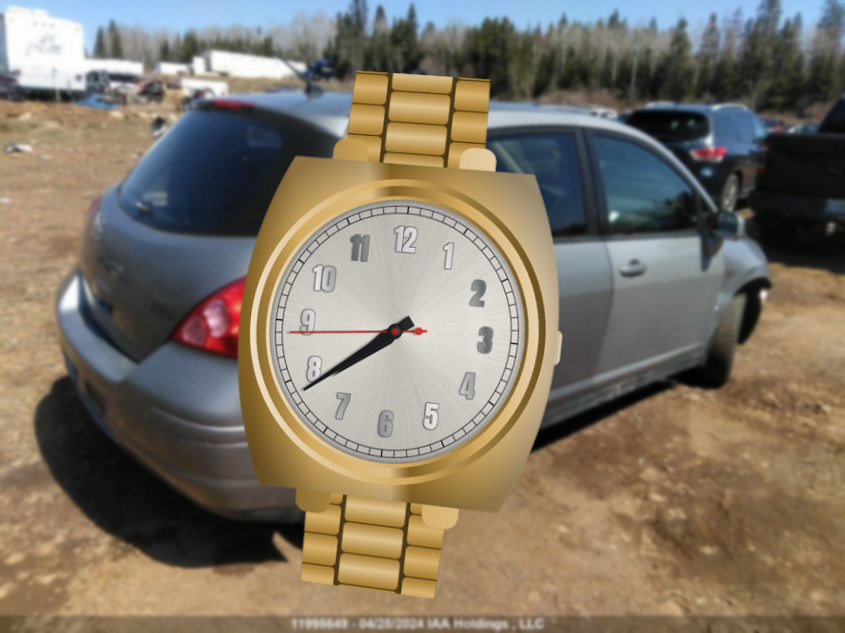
7:38:44
